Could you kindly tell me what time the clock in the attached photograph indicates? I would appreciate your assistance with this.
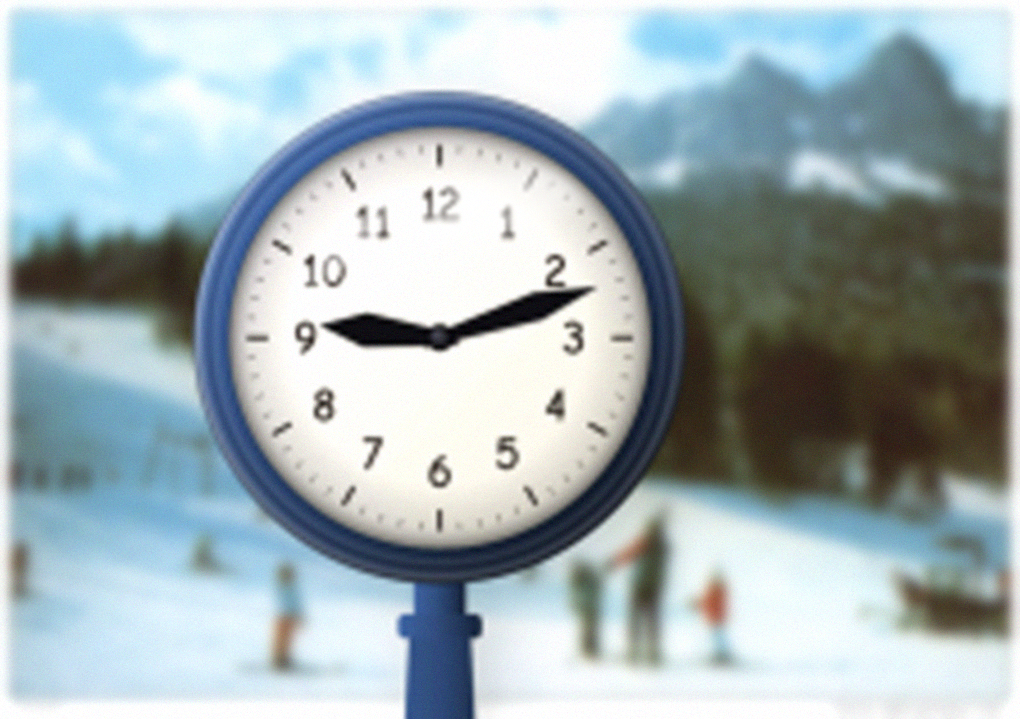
9:12
